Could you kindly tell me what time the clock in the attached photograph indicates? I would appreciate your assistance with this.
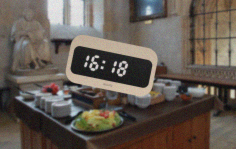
16:18
